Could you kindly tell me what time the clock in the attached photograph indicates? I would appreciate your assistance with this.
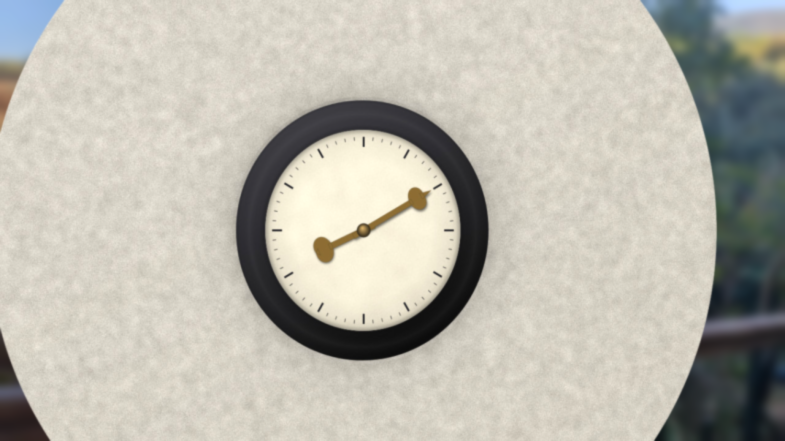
8:10
